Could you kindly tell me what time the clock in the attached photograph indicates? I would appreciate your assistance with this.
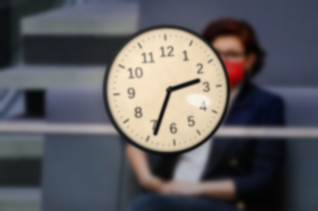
2:34
